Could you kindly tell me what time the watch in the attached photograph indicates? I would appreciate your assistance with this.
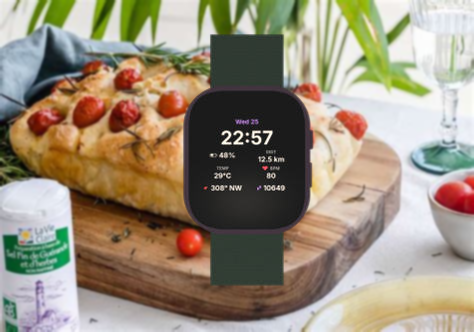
22:57
